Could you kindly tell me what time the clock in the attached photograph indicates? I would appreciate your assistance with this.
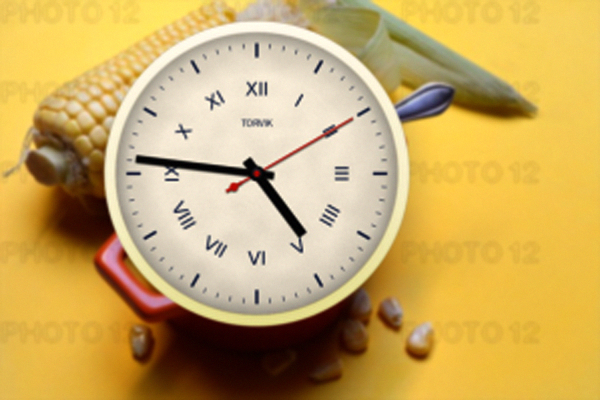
4:46:10
